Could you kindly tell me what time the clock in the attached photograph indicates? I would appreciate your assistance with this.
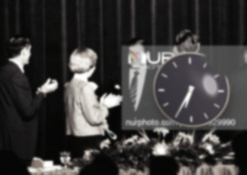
6:35
